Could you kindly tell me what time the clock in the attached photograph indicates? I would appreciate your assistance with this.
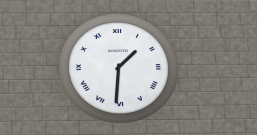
1:31
